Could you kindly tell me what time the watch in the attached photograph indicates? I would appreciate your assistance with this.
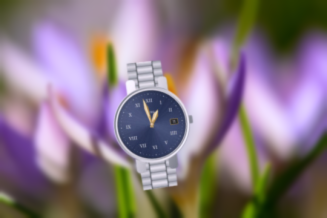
12:58
